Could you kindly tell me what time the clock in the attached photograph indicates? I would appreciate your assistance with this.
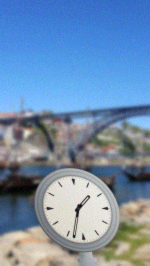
1:33
